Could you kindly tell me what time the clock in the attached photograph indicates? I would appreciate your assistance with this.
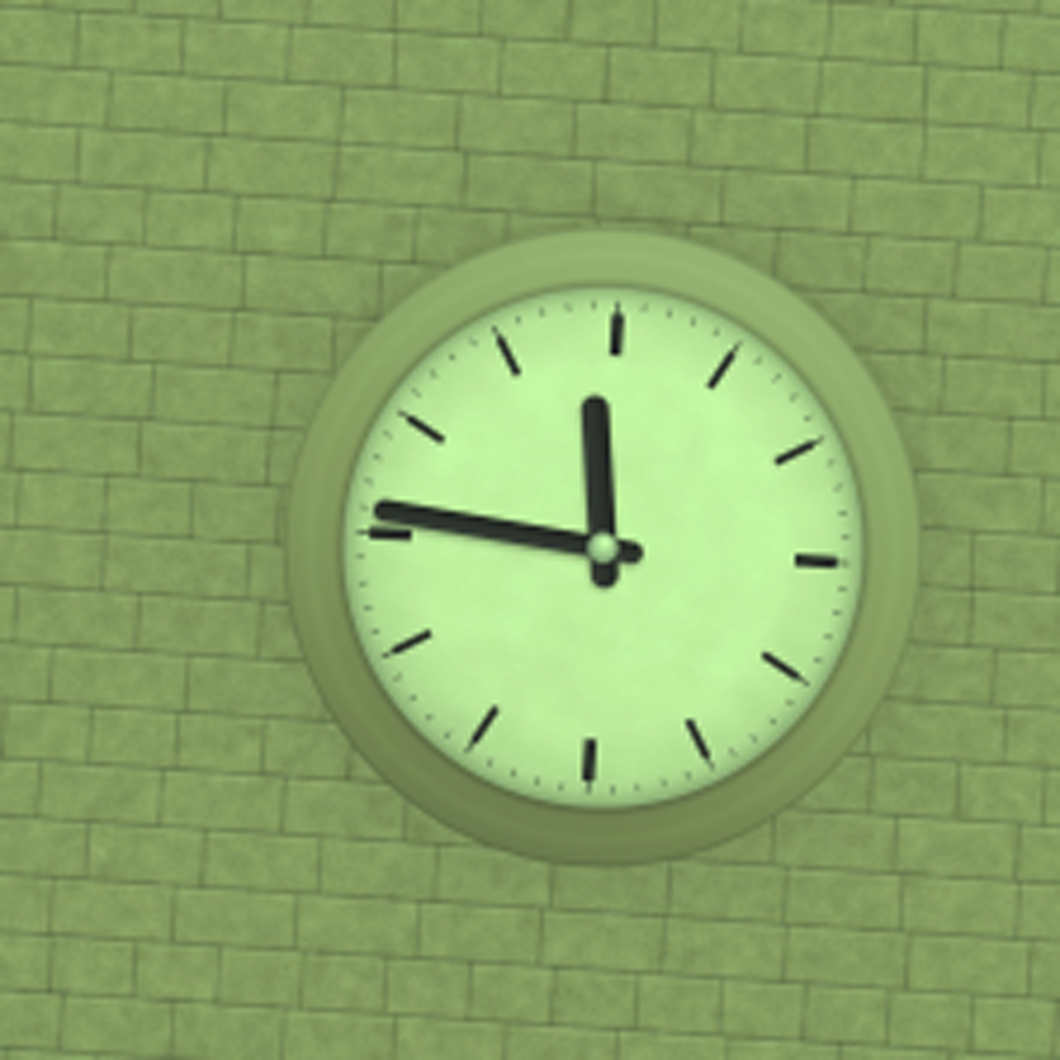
11:46
